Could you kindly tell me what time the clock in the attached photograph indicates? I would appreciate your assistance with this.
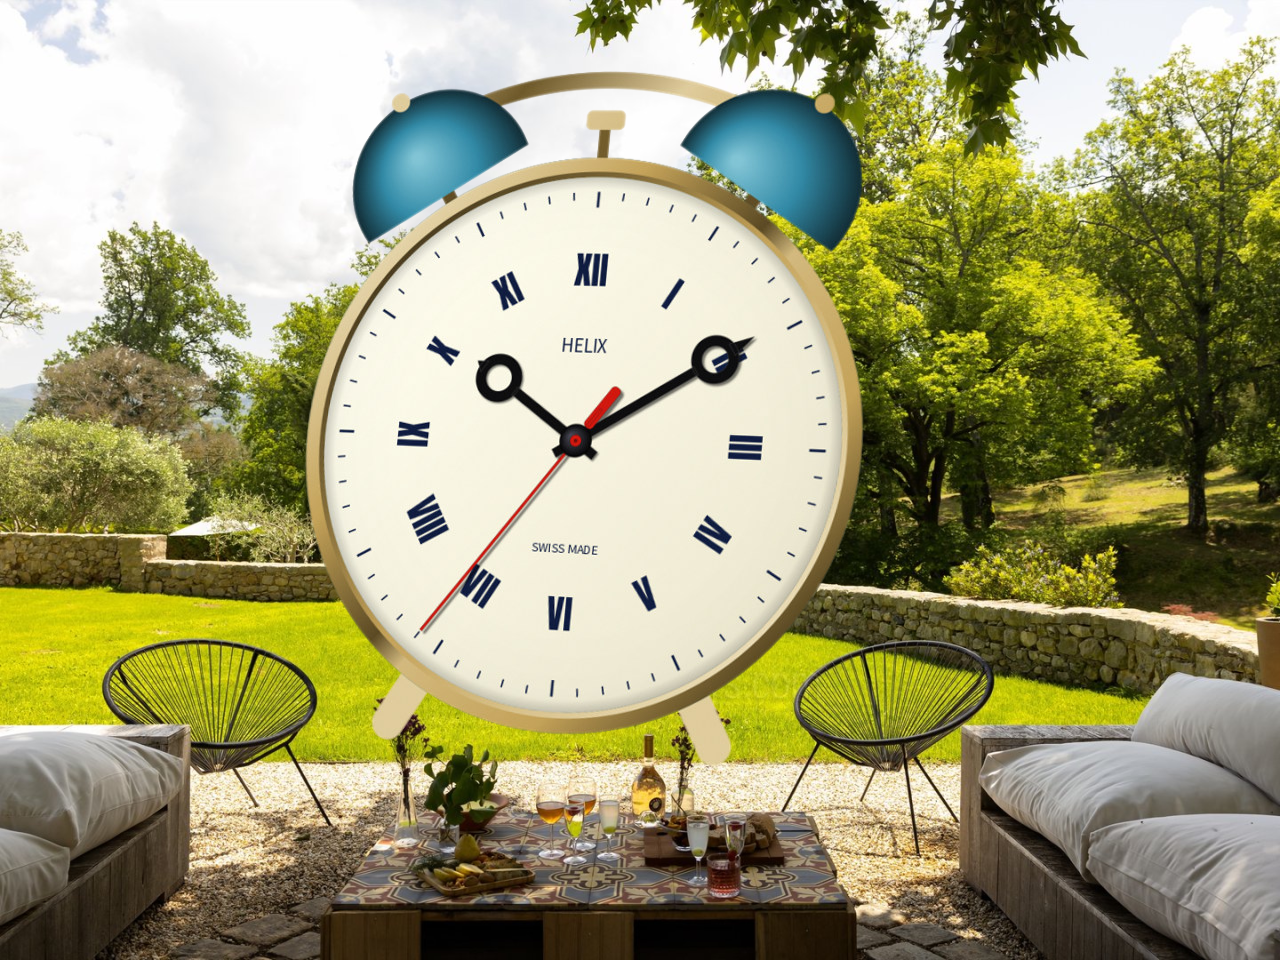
10:09:36
